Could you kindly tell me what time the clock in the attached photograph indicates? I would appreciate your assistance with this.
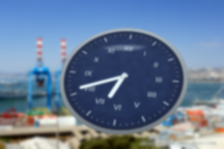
6:41
